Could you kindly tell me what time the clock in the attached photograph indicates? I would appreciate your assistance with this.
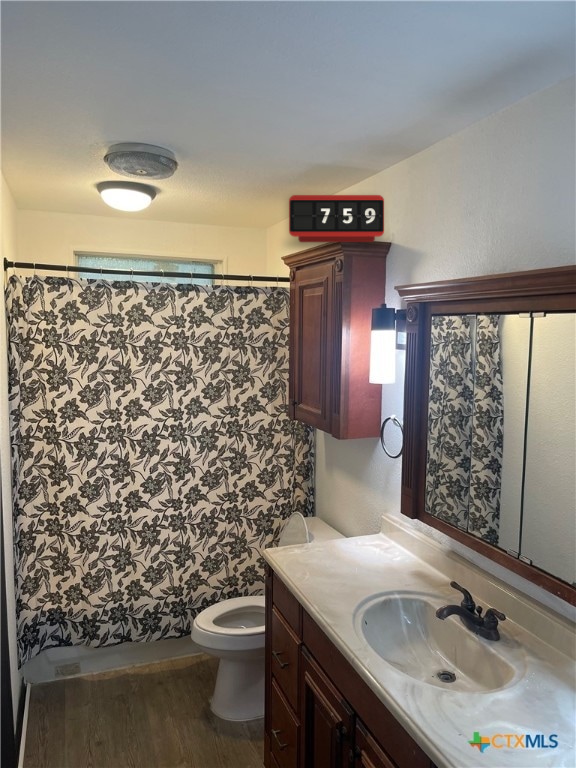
7:59
